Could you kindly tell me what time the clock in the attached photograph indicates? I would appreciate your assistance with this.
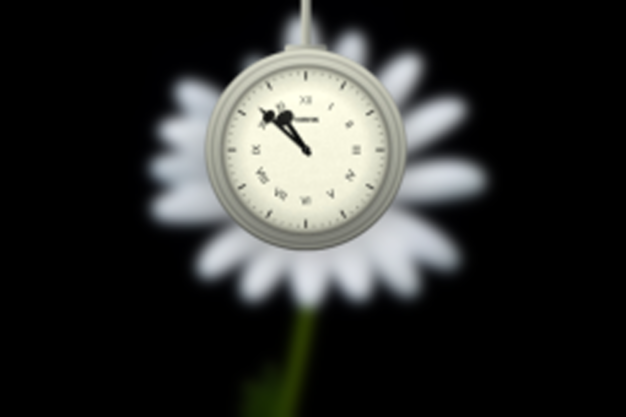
10:52
